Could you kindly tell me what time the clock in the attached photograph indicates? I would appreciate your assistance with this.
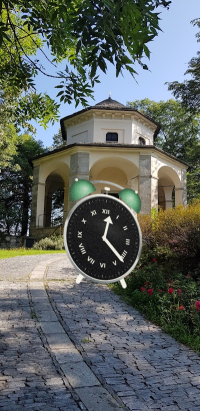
12:22
